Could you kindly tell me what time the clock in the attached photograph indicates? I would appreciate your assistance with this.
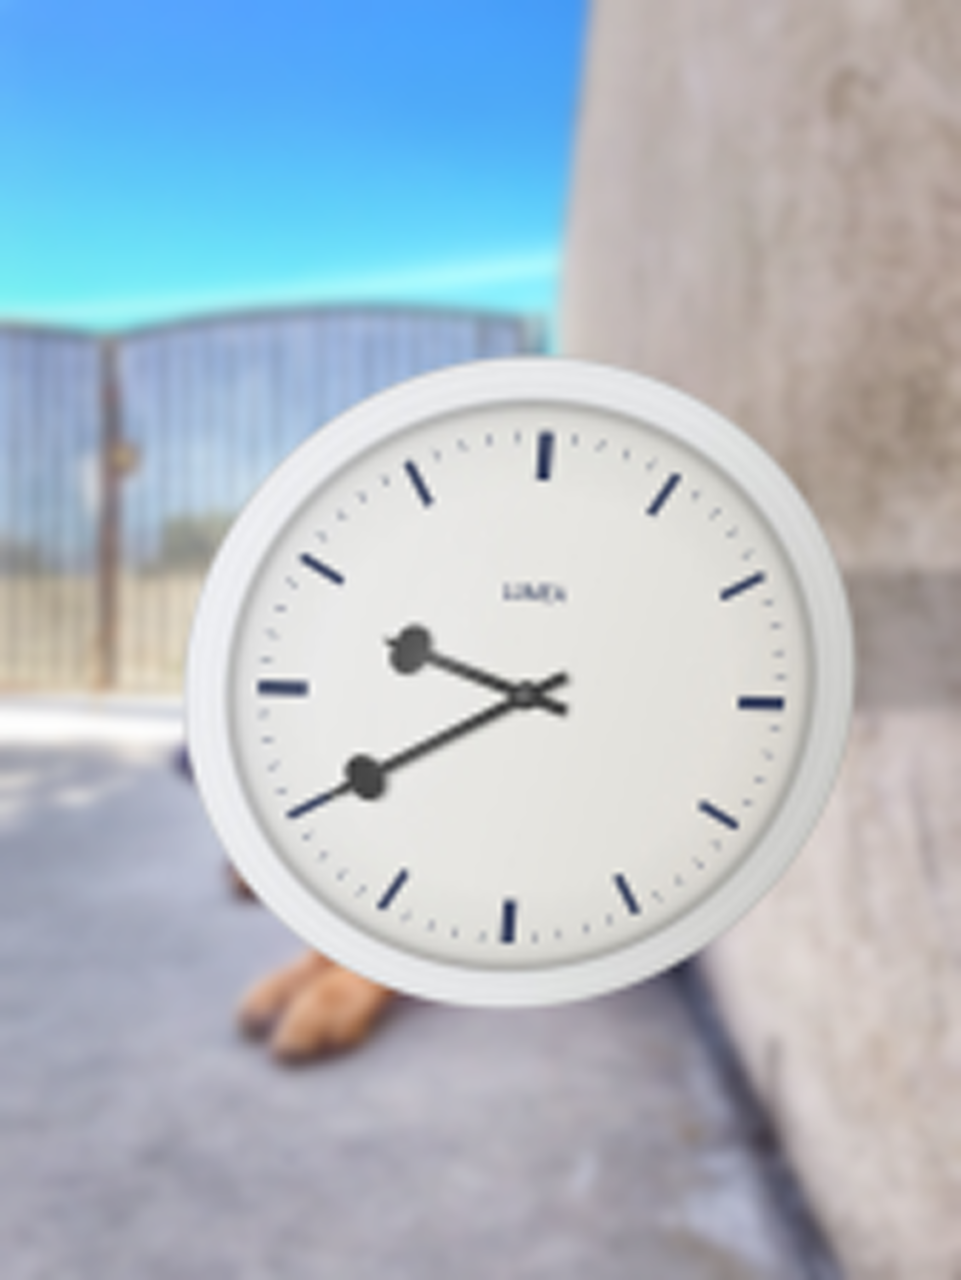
9:40
